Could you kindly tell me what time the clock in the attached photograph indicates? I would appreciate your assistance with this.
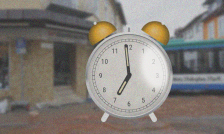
6:59
